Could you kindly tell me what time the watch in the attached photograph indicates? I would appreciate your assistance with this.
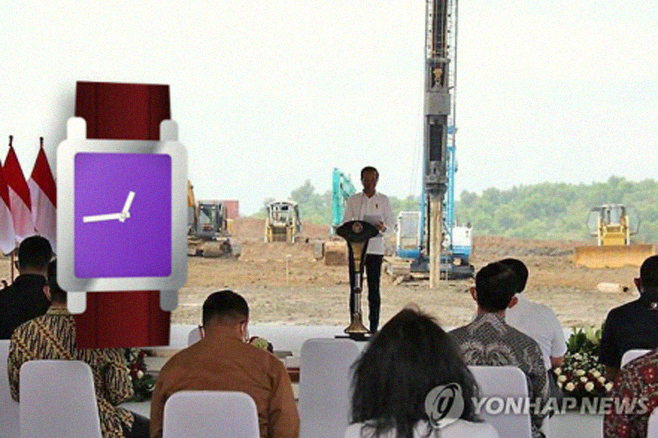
12:44
